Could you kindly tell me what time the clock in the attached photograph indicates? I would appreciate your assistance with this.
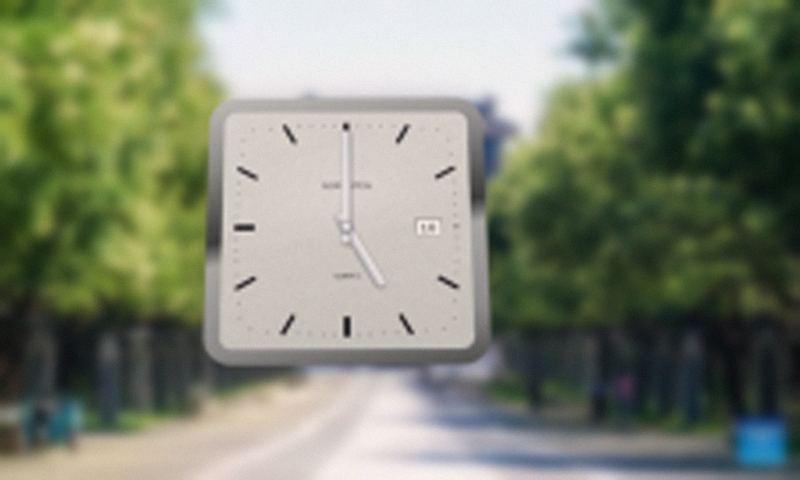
5:00
